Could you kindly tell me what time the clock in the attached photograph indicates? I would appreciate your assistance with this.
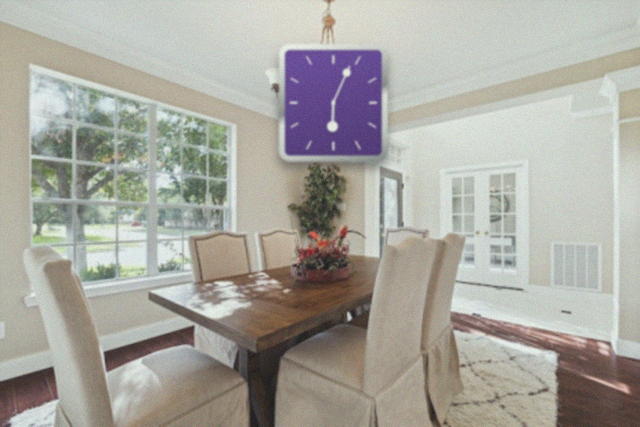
6:04
